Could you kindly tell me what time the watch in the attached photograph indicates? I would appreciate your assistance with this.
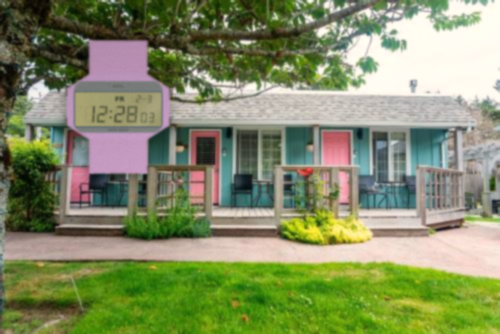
12:28
